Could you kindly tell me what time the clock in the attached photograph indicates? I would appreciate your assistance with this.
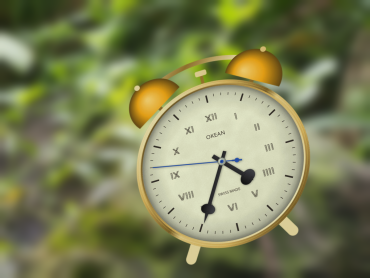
4:34:47
